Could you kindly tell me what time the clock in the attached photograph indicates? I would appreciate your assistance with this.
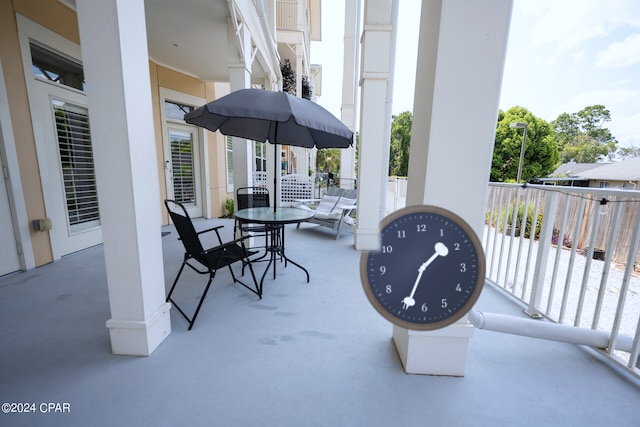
1:34
